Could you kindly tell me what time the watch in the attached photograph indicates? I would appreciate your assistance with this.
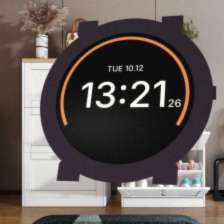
13:21:26
